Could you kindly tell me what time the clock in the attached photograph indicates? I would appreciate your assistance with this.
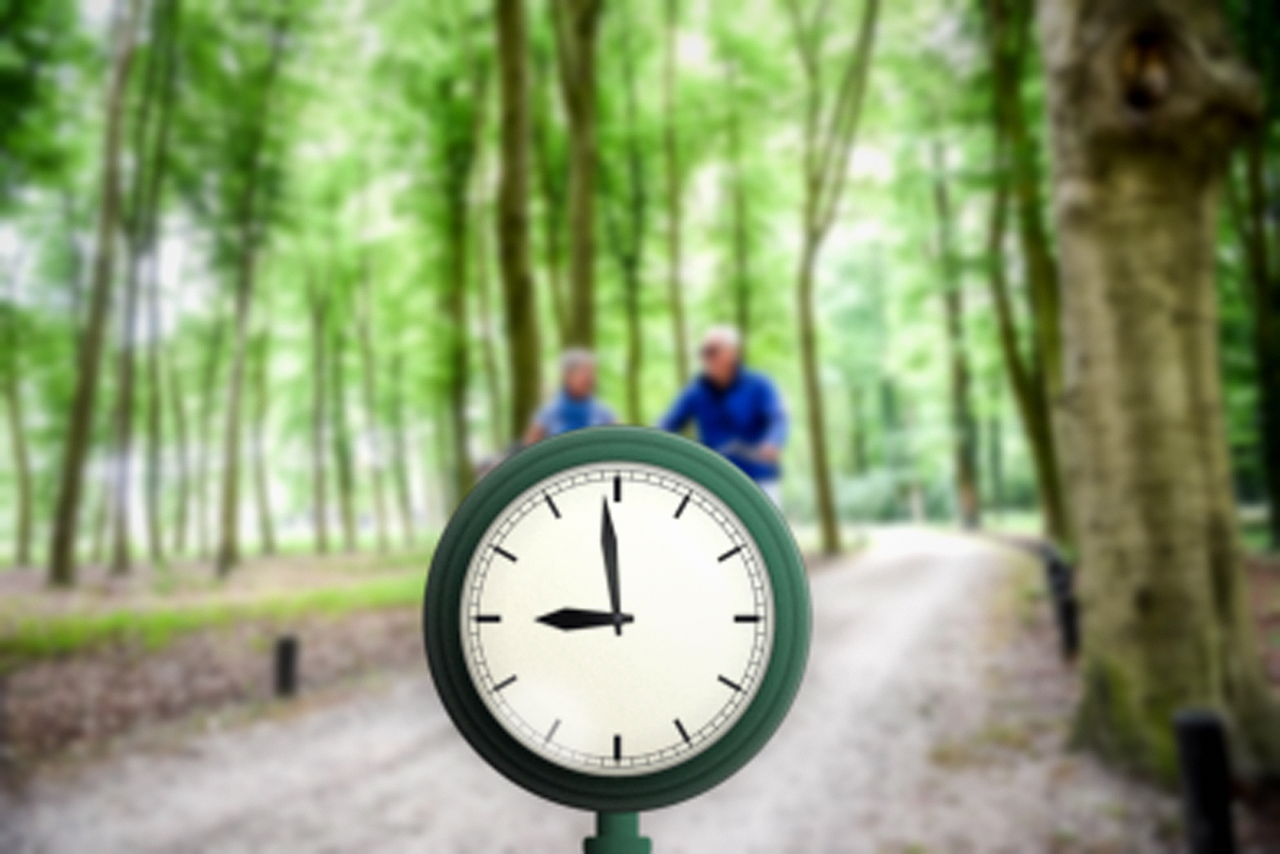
8:59
